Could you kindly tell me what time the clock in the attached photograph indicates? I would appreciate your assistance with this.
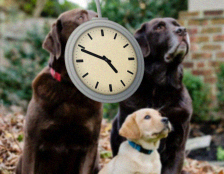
4:49
